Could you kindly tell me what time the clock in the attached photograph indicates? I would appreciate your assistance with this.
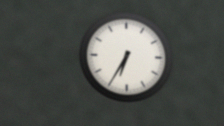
6:35
